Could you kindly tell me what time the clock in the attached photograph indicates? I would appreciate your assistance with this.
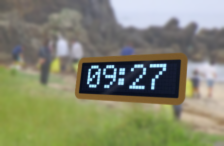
9:27
